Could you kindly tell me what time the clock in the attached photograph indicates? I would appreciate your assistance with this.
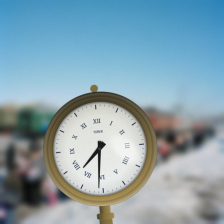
7:31
